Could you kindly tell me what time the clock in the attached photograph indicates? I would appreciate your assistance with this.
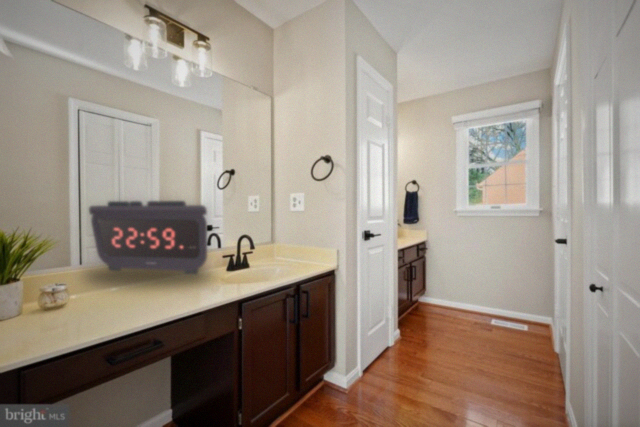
22:59
